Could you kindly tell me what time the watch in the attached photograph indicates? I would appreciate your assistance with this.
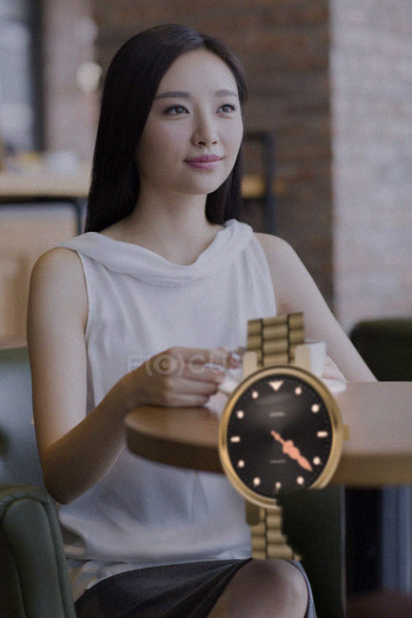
4:22
